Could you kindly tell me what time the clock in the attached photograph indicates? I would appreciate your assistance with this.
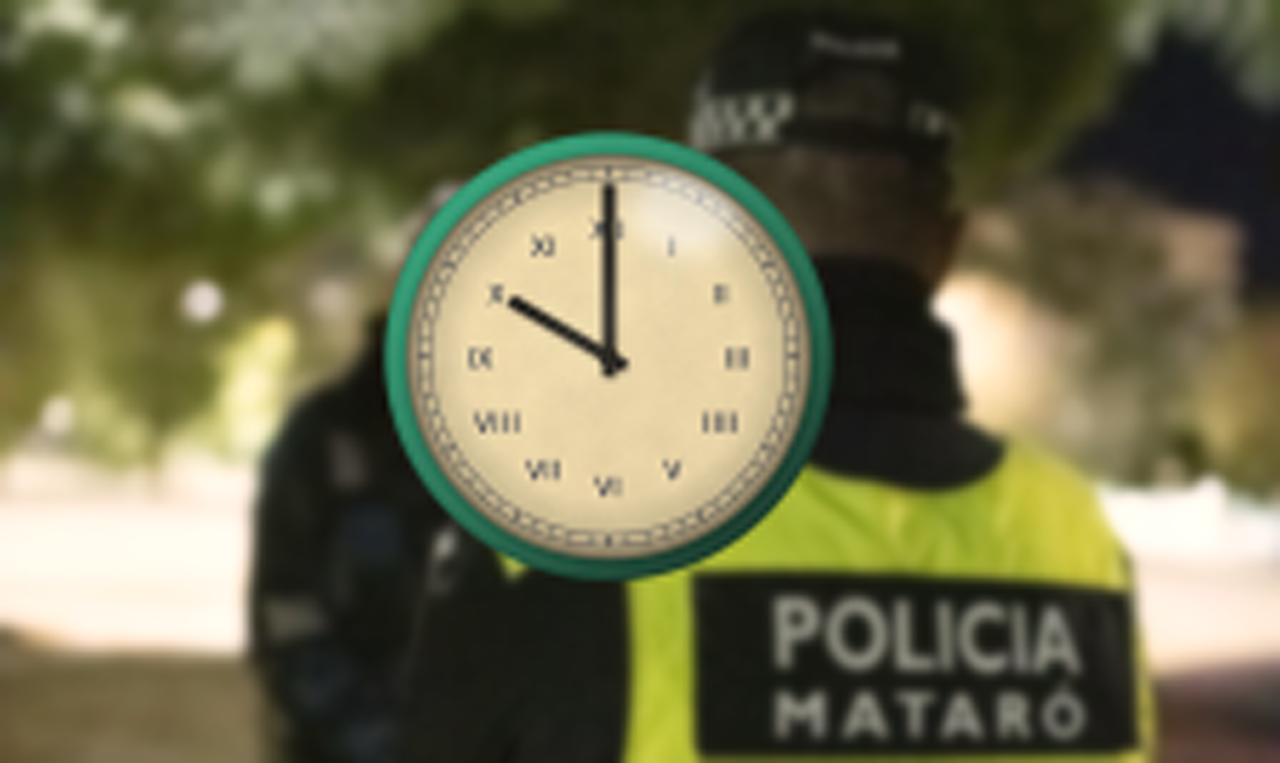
10:00
